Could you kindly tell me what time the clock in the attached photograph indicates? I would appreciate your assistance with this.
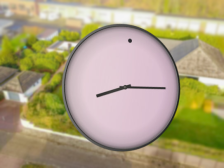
8:14
